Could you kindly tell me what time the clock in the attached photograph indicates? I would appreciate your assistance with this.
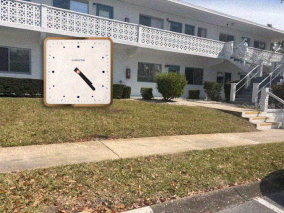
4:23
